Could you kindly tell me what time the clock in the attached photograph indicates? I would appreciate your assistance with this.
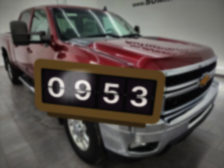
9:53
